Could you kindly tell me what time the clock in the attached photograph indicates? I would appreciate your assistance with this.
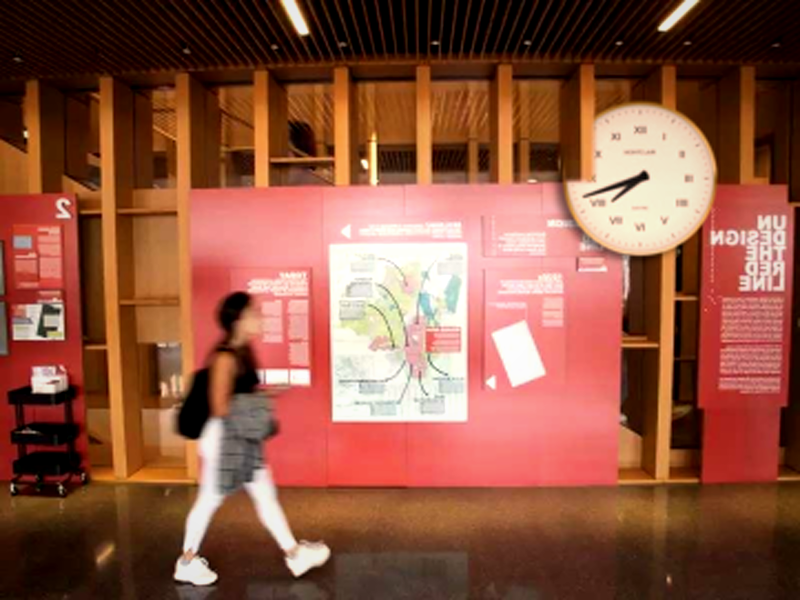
7:42
